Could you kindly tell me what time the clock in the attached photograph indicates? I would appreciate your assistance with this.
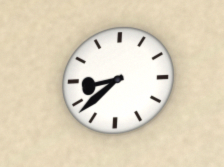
8:38
